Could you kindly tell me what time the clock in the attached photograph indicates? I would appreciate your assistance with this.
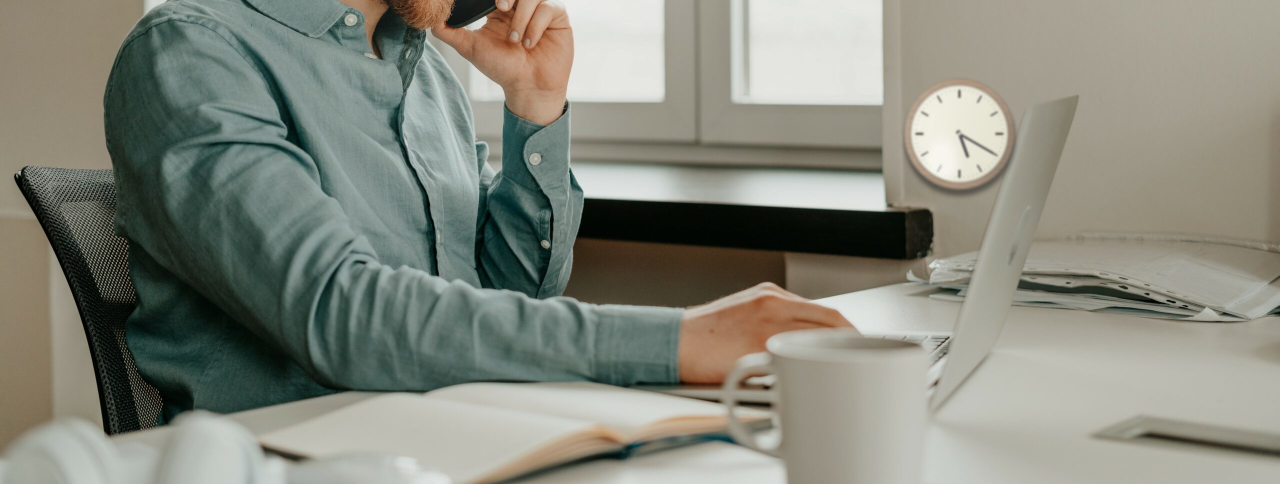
5:20
